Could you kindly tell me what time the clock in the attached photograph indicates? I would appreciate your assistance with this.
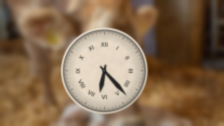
6:23
